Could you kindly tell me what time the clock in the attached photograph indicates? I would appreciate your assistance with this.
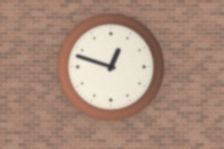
12:48
